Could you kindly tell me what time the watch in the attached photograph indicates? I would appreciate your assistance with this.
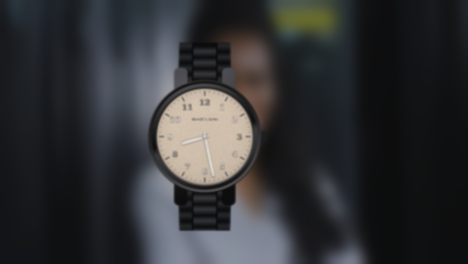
8:28
